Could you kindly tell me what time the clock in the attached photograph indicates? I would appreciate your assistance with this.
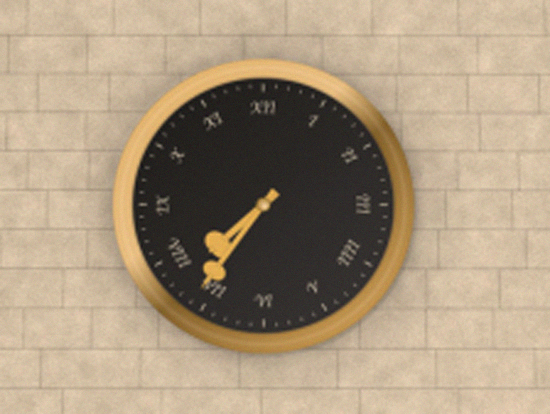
7:36
